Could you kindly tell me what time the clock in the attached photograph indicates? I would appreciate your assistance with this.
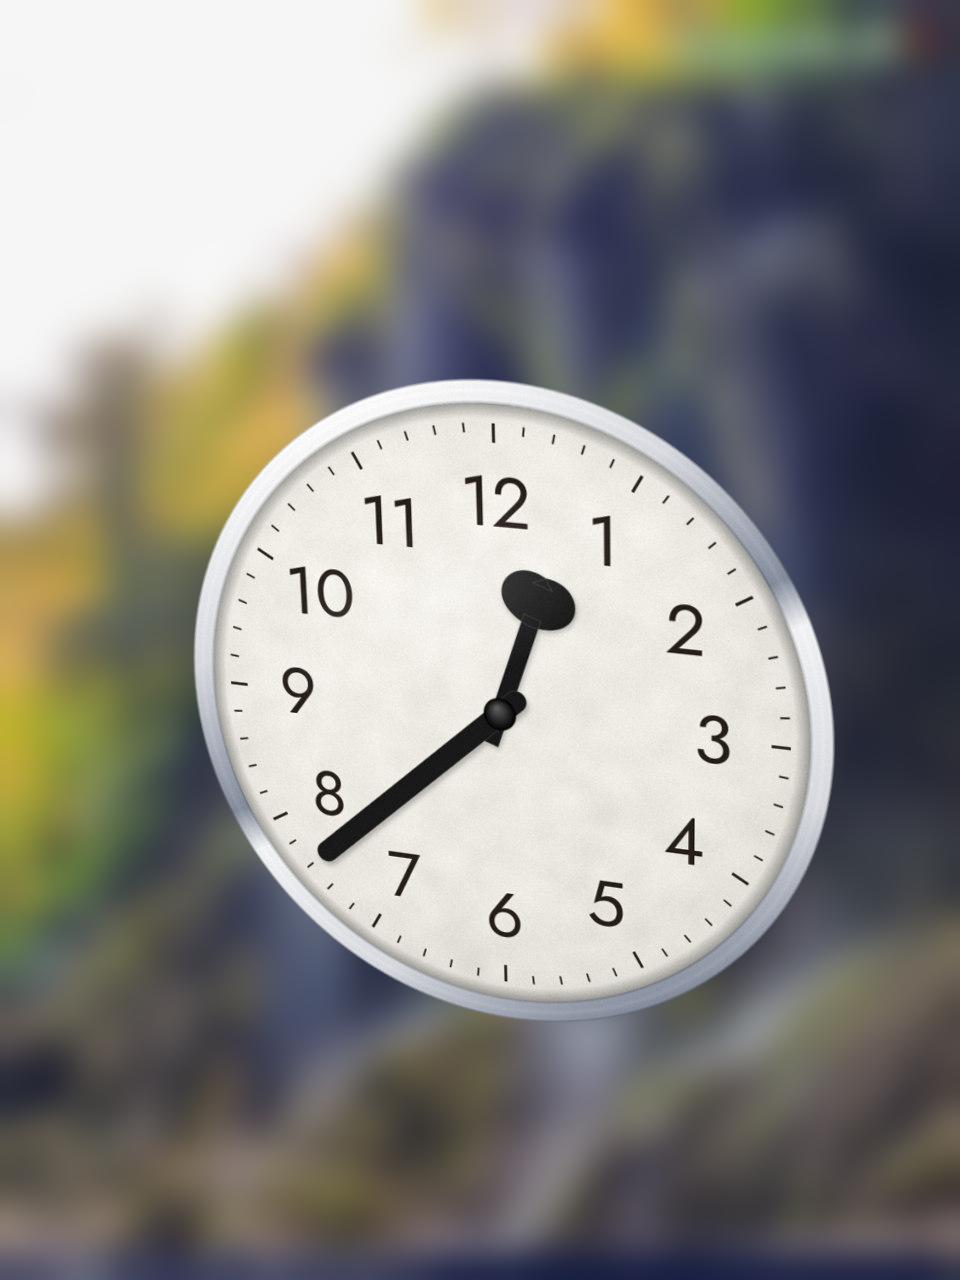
12:38
